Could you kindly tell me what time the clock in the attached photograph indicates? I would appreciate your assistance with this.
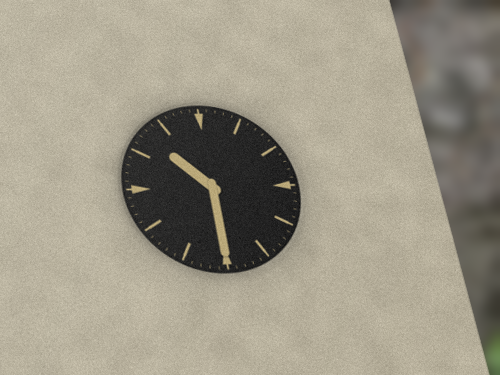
10:30
